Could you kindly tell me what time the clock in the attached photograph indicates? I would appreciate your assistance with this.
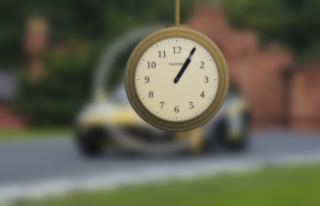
1:05
